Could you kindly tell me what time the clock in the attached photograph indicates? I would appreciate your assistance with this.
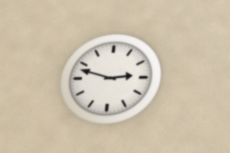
2:48
